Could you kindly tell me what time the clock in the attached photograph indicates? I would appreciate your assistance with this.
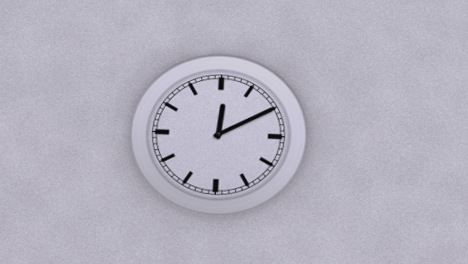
12:10
